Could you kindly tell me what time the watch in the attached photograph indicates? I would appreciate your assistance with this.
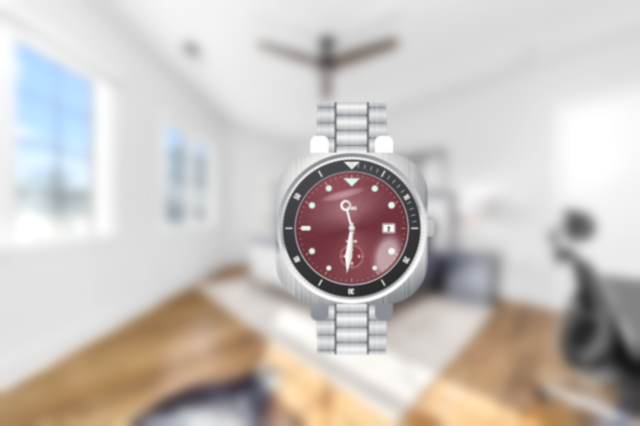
11:31
